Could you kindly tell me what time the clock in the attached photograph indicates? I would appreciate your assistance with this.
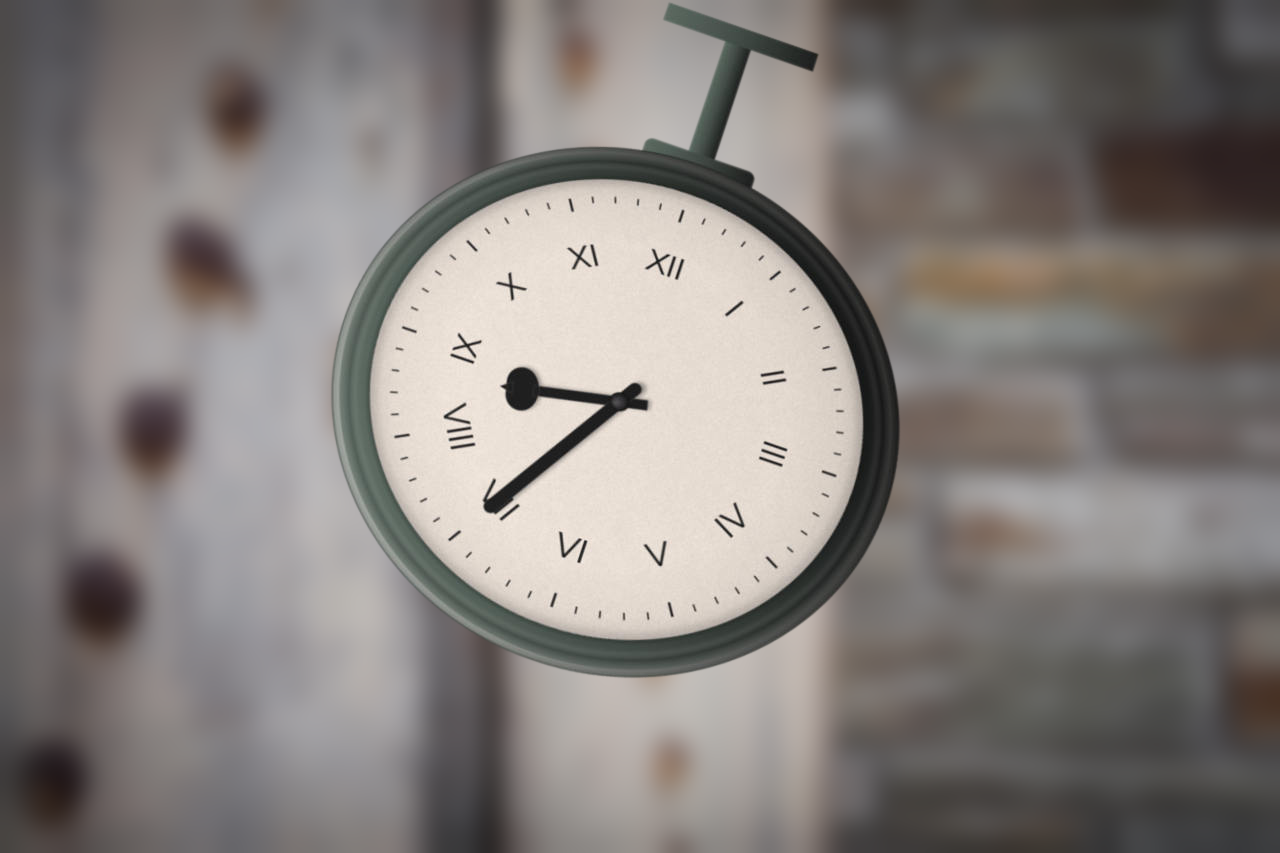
8:35
